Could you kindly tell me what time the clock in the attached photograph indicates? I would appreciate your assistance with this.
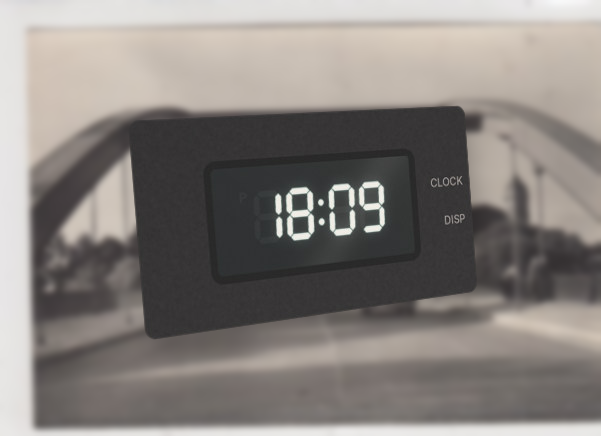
18:09
